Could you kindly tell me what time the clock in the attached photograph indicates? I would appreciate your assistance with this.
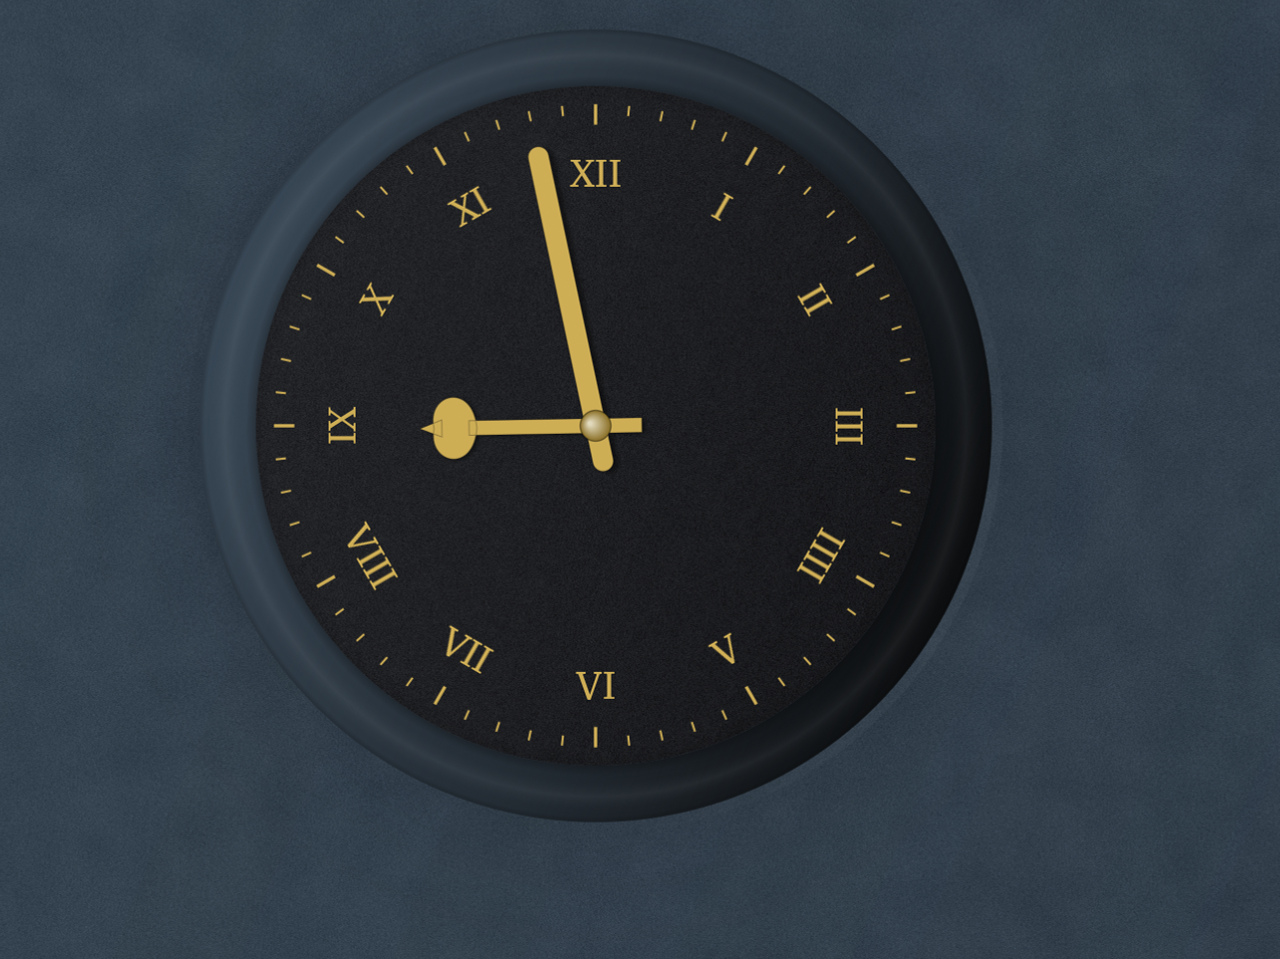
8:58
